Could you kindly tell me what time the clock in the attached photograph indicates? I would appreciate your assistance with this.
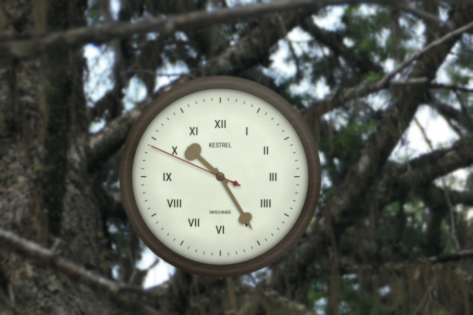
10:24:49
